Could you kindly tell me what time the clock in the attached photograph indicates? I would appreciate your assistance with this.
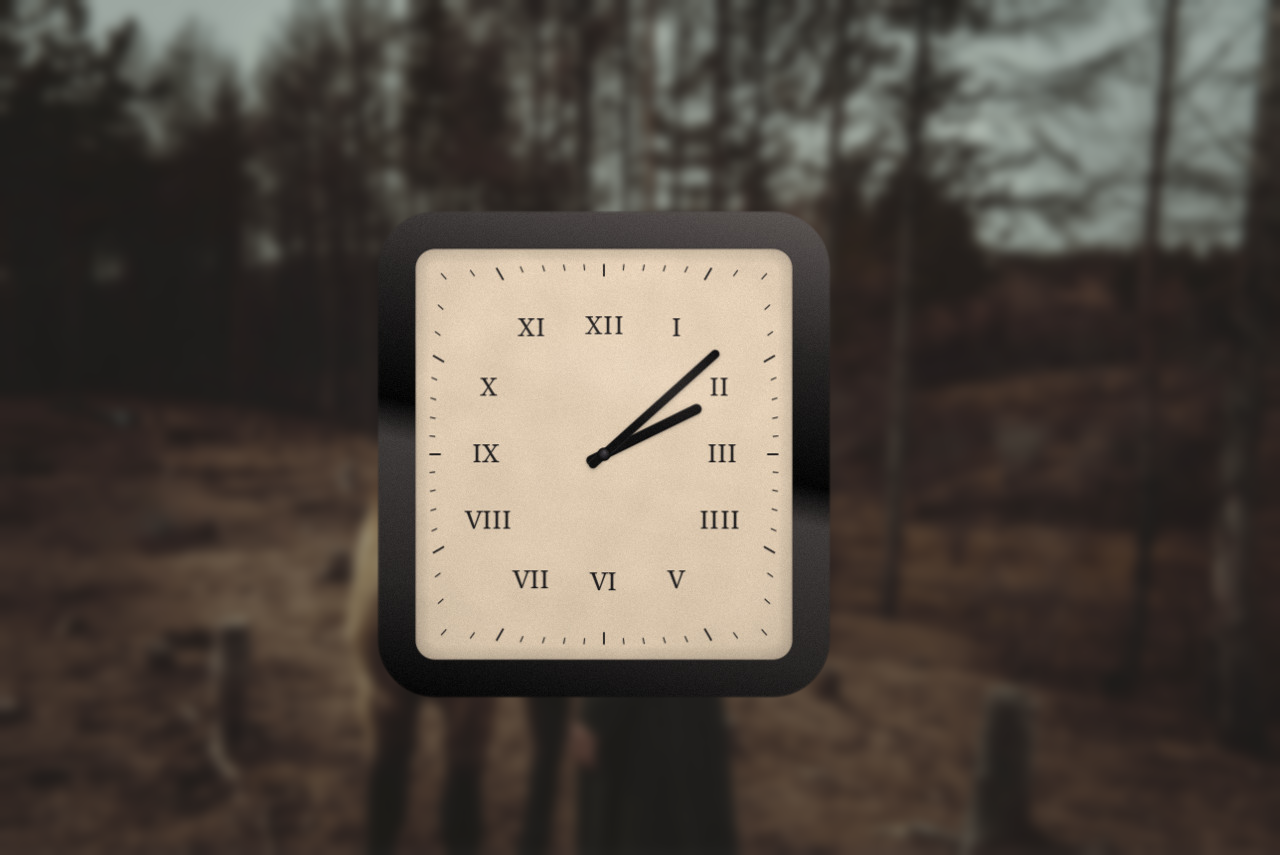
2:08
